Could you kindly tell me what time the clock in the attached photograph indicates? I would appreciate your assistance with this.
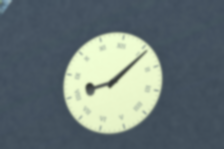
8:06
